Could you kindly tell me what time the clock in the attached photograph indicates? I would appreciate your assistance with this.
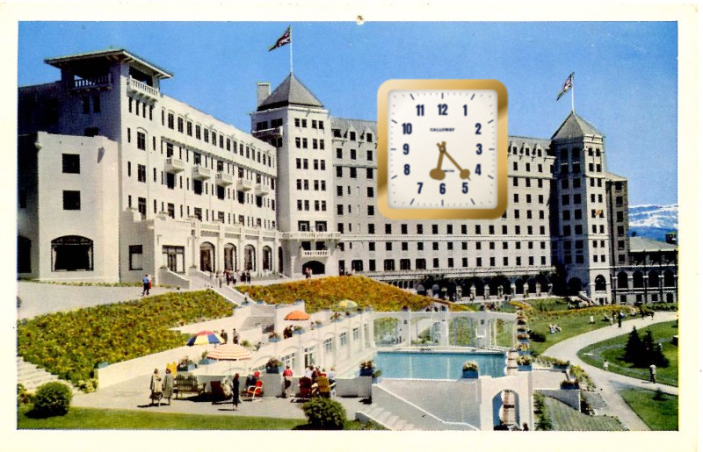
6:23
